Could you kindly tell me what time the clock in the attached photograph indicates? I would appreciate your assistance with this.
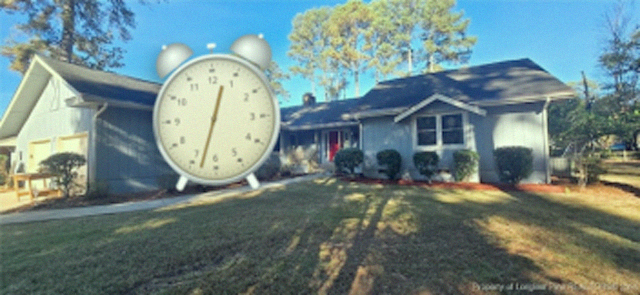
12:33
